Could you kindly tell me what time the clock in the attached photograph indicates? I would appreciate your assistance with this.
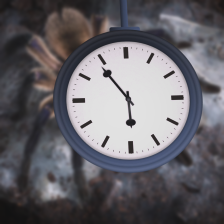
5:54
